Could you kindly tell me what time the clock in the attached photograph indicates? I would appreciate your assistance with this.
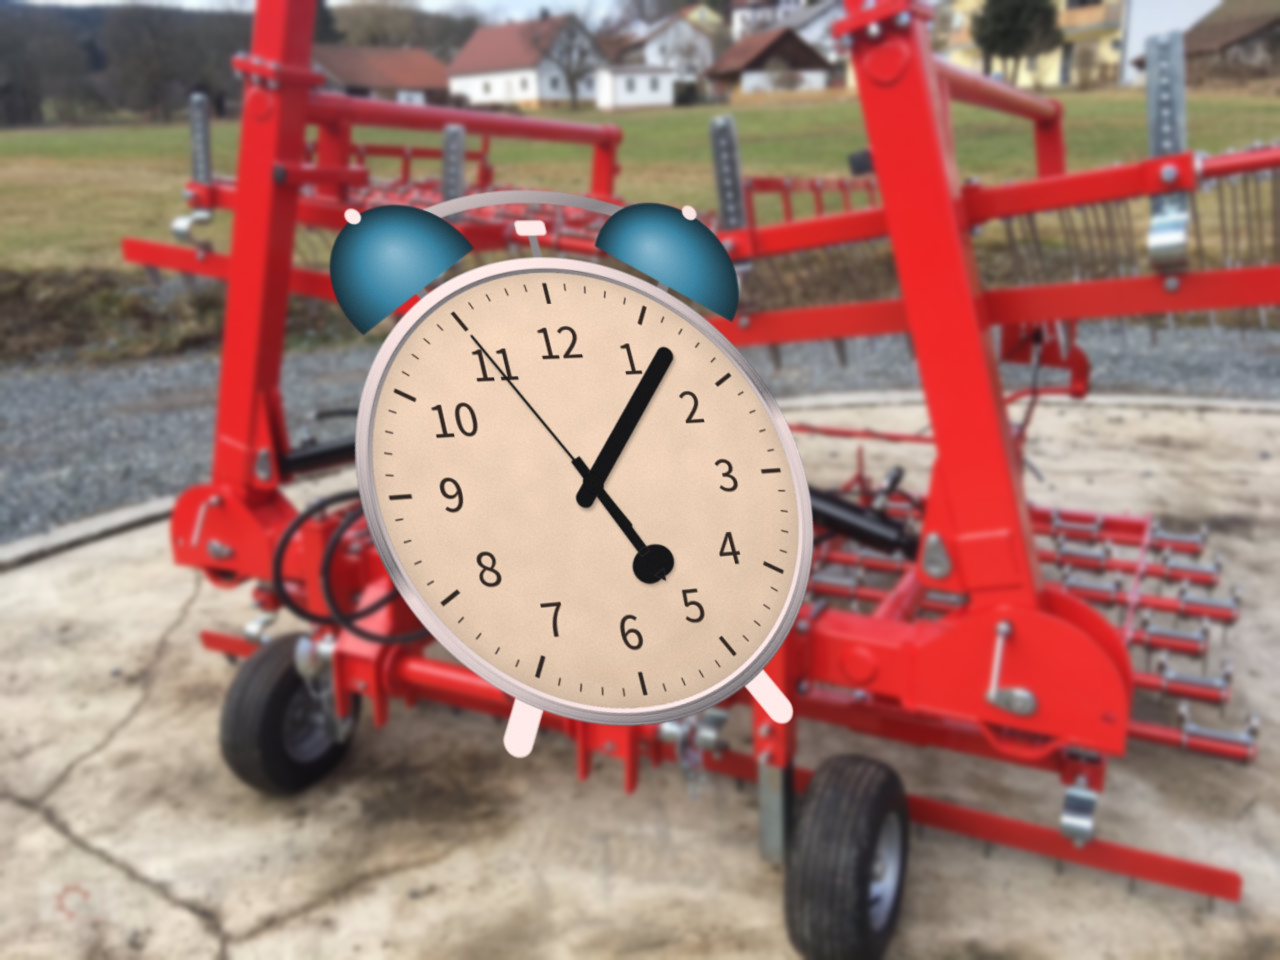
5:06:55
